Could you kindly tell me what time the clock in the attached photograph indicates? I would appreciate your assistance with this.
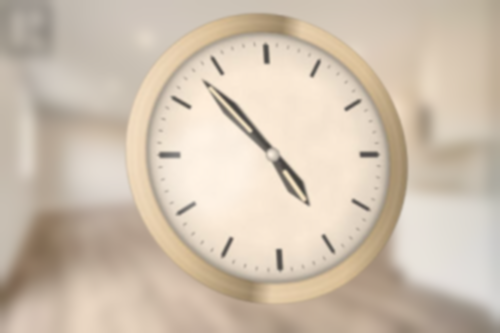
4:53
